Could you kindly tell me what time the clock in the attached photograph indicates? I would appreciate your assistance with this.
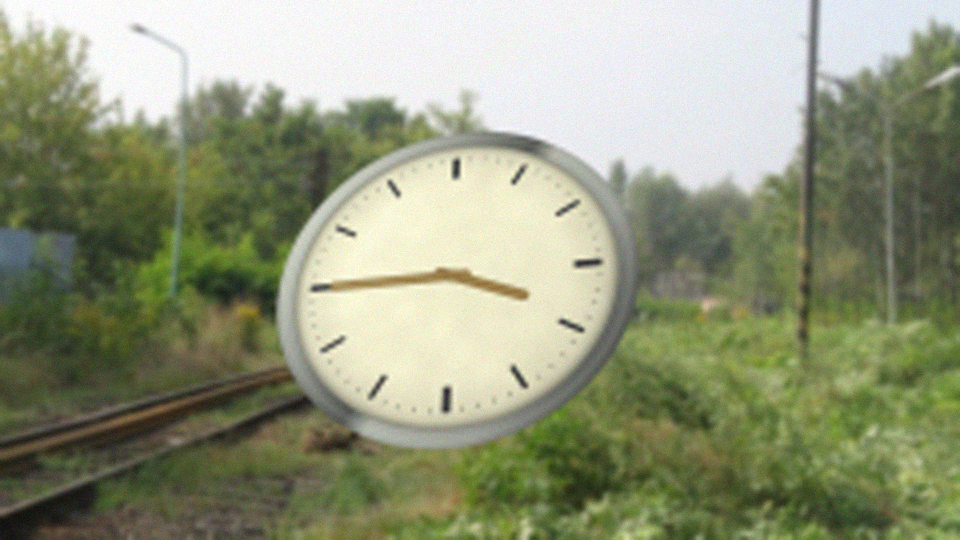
3:45
